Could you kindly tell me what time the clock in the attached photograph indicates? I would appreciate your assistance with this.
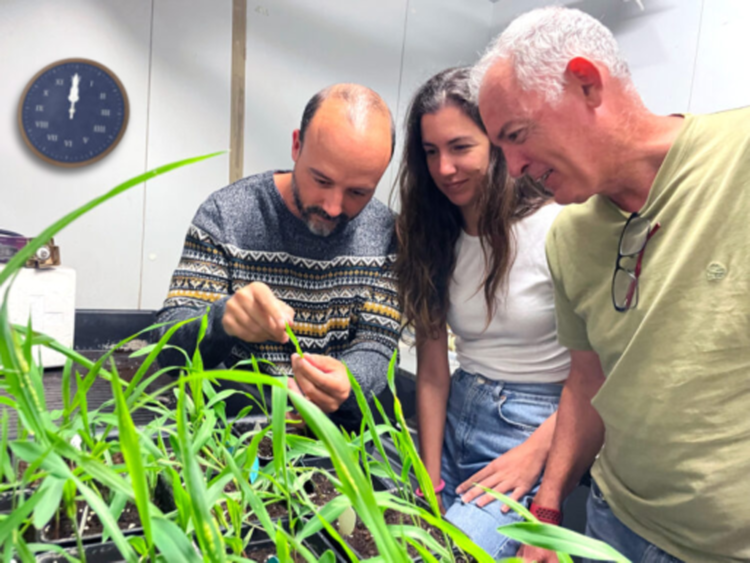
12:00
